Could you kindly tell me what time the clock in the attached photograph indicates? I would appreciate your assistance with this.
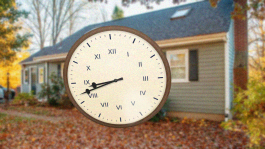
8:42
